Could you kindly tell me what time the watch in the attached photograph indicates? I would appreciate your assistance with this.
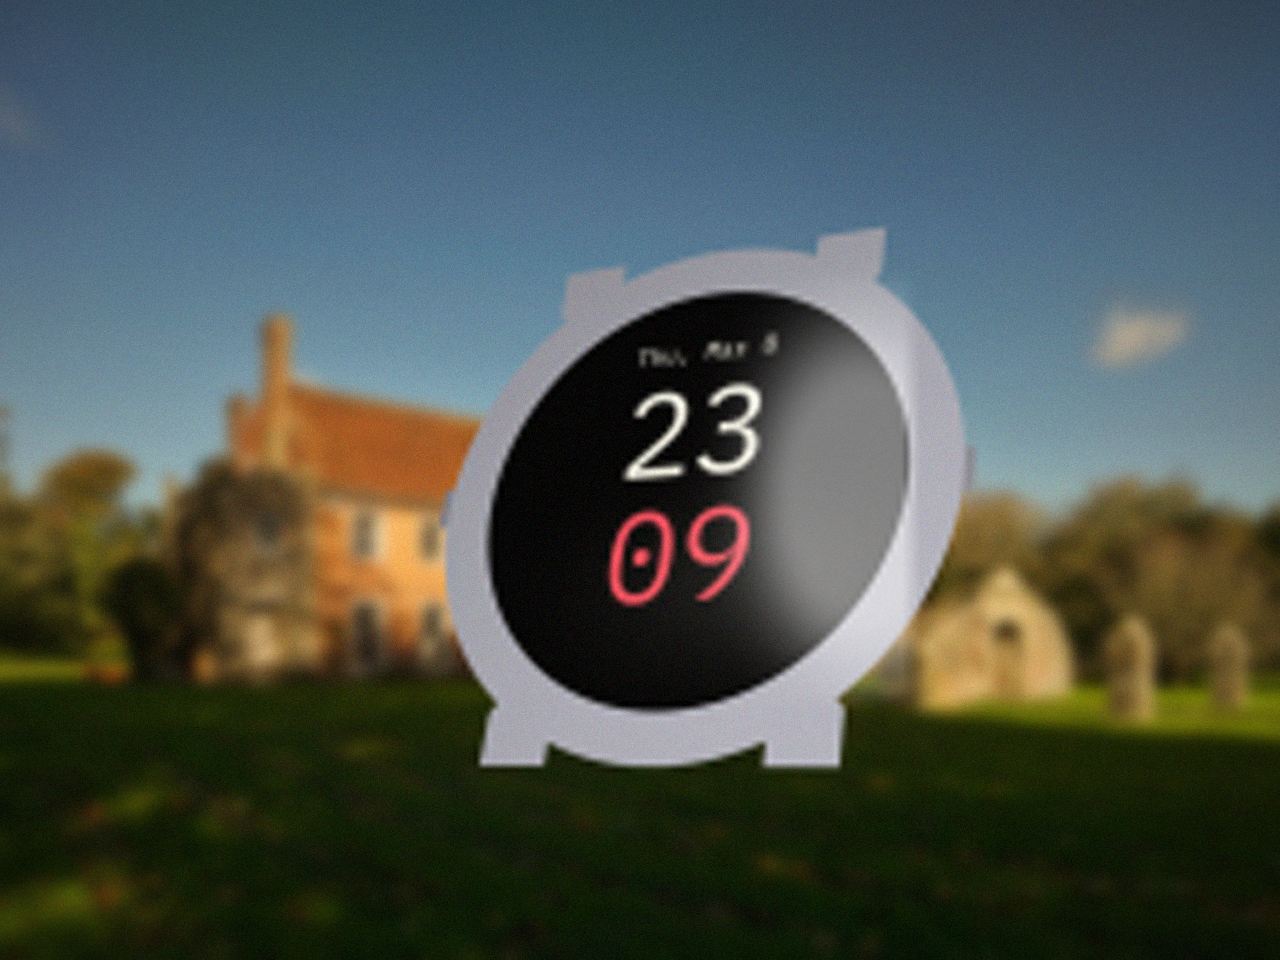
23:09
